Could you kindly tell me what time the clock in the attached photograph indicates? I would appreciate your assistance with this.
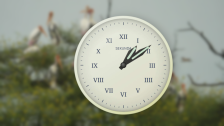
1:09
